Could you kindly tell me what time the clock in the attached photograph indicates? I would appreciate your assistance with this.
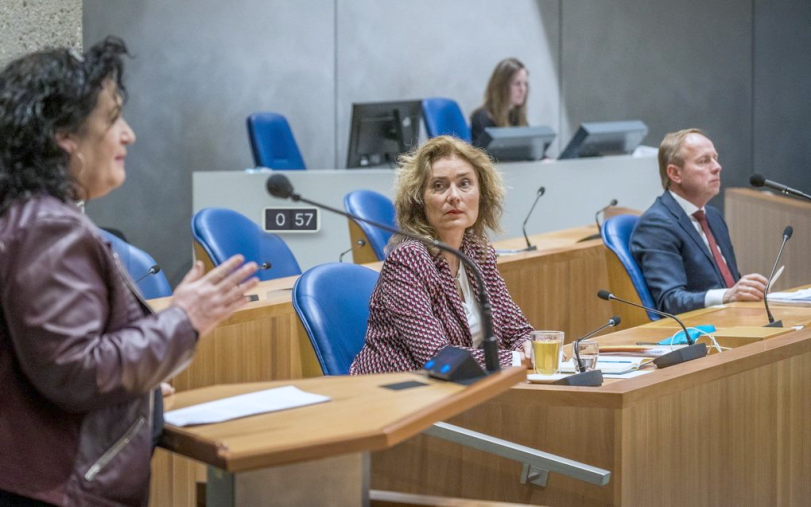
0:57
